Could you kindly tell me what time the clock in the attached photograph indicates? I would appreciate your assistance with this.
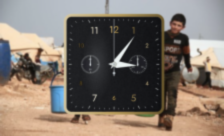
3:06
